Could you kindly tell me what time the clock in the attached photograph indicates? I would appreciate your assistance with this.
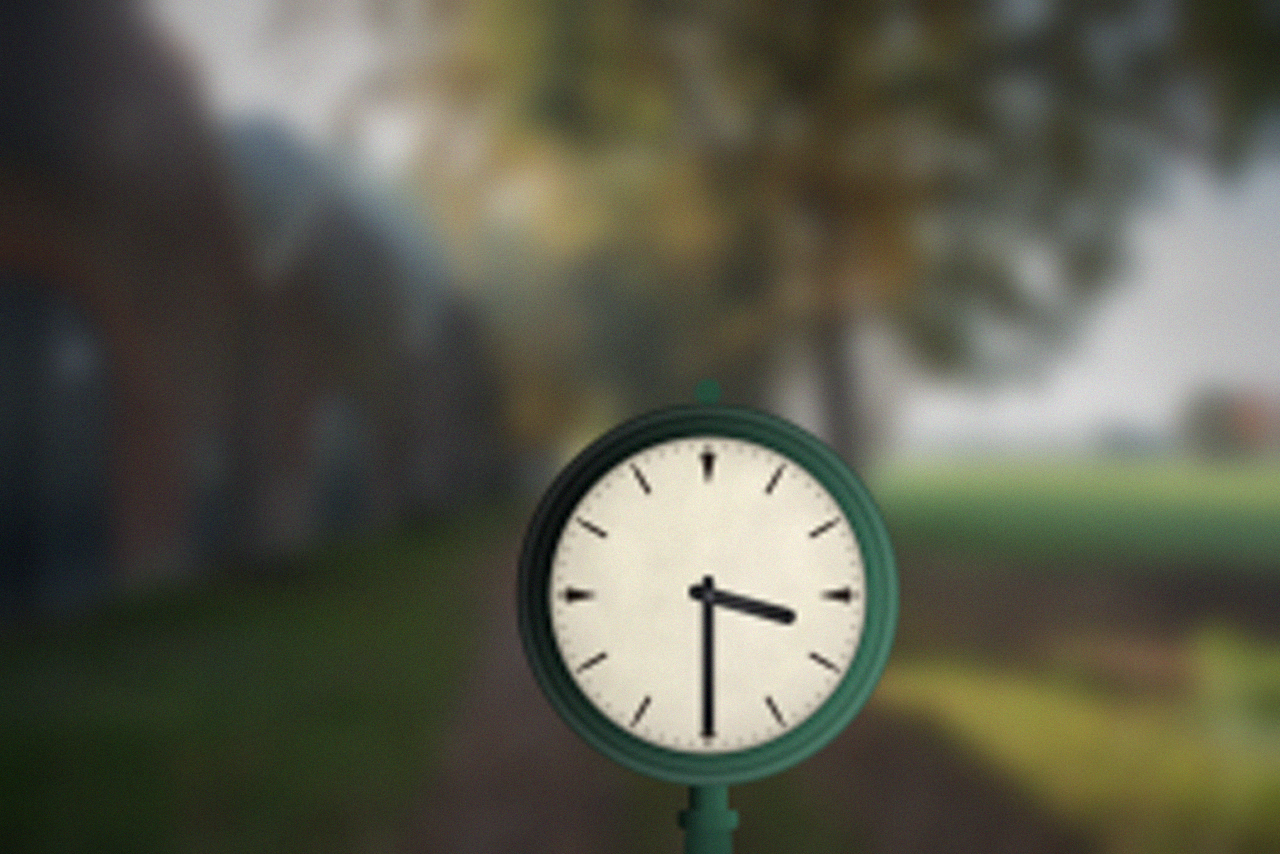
3:30
